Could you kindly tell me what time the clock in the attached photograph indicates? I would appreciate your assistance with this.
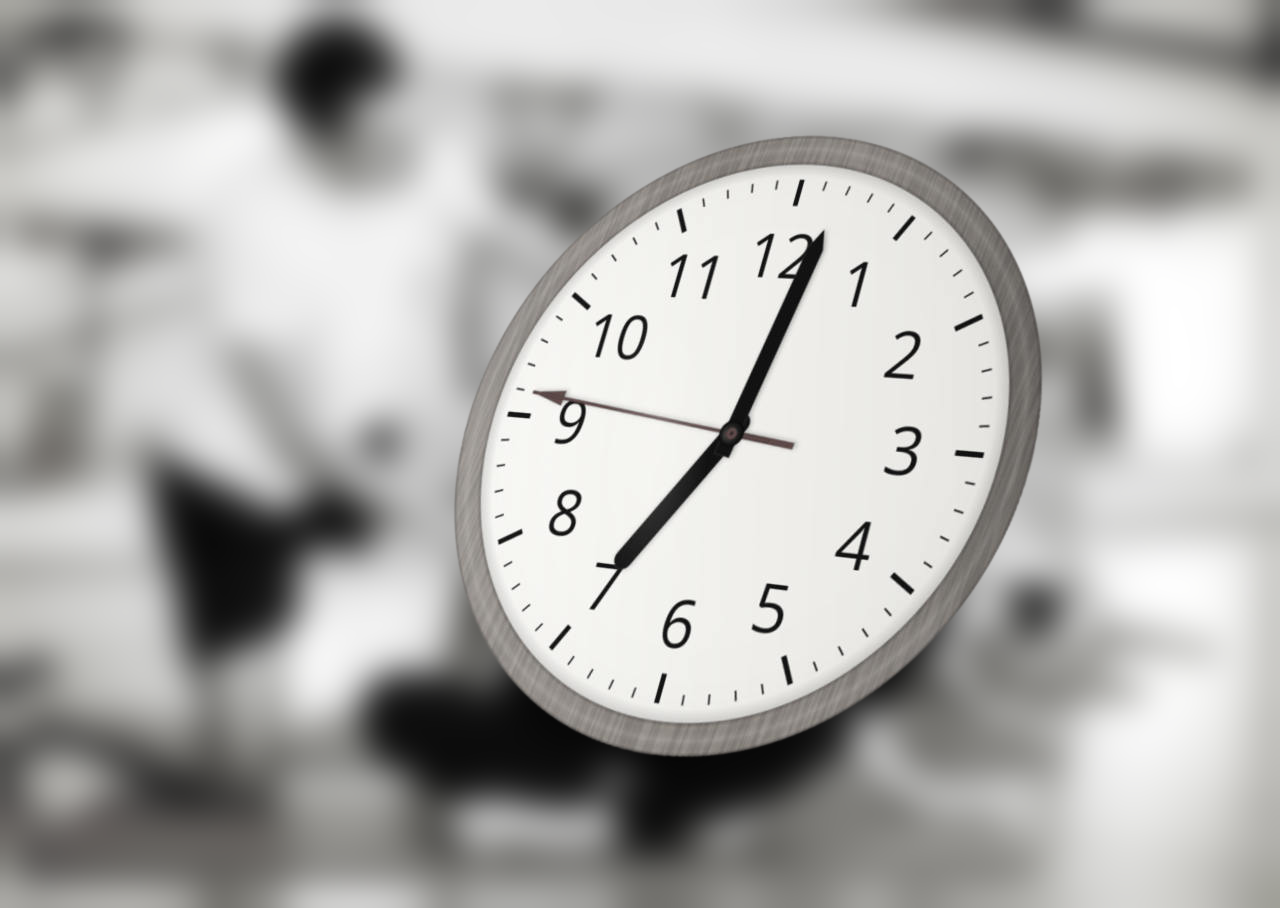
7:01:46
